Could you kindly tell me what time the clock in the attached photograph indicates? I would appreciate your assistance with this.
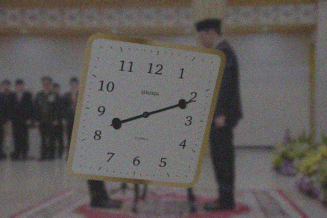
8:11
